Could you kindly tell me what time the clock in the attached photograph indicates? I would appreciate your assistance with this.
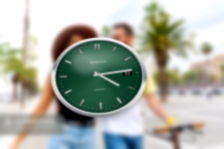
4:14
